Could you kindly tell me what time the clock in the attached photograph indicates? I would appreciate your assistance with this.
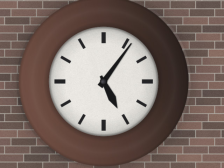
5:06
